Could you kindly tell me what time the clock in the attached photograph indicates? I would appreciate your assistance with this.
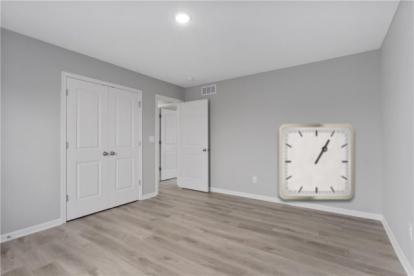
1:05
